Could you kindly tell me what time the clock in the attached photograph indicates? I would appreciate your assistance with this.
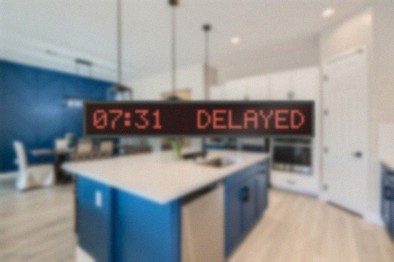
7:31
